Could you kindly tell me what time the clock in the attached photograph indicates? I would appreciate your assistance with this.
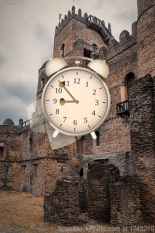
8:53
